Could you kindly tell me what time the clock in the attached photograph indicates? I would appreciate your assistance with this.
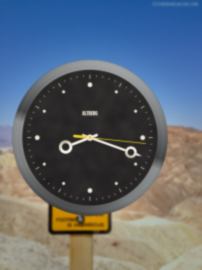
8:18:16
